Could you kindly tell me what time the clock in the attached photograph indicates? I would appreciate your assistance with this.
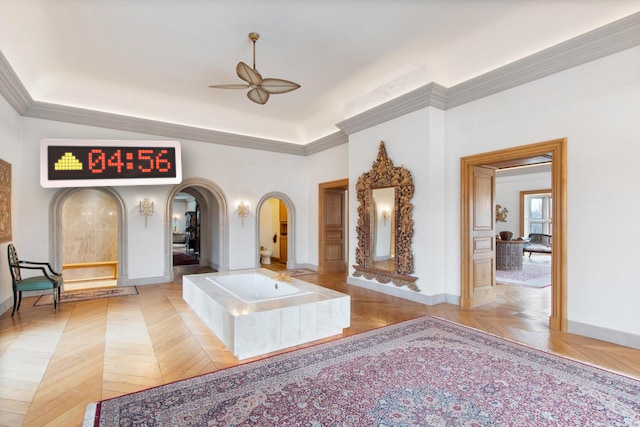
4:56
